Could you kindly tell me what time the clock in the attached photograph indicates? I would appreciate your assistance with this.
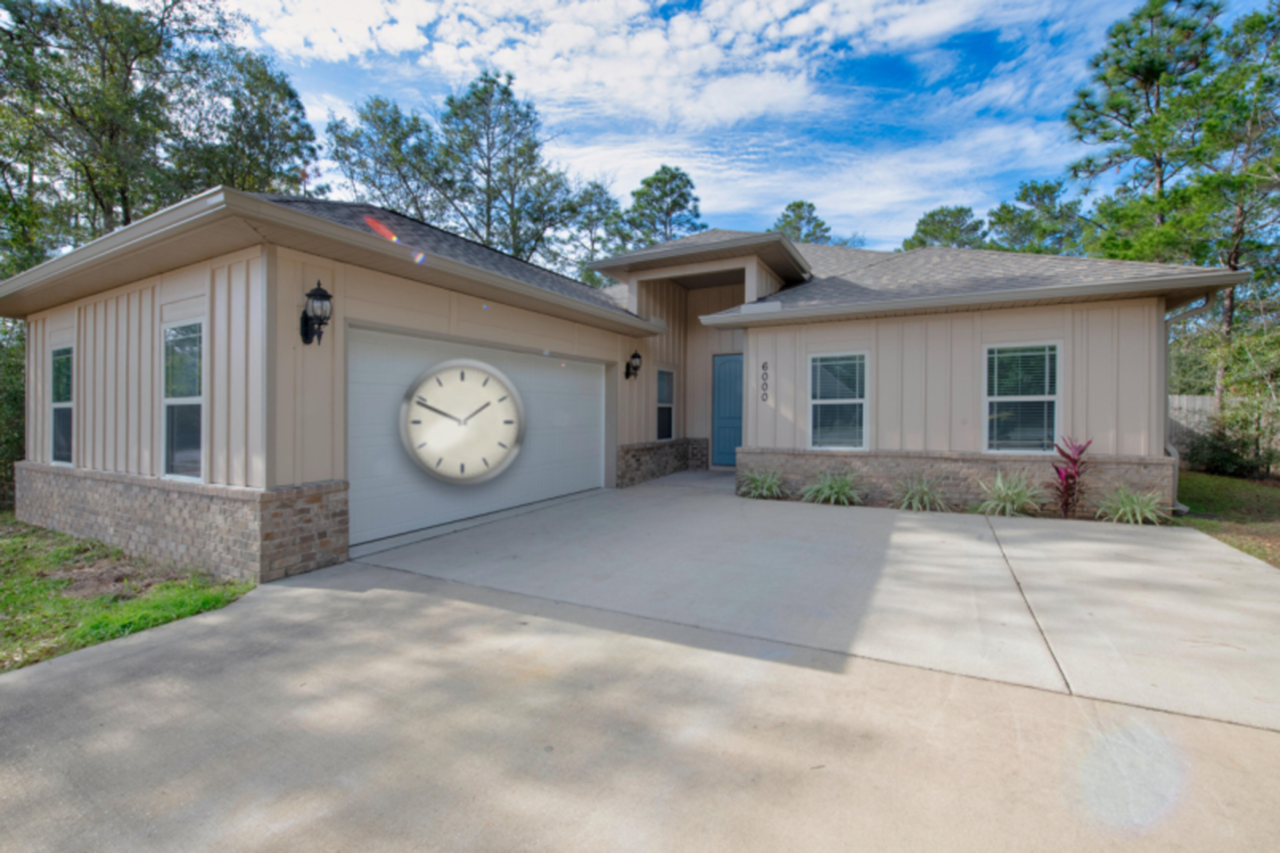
1:49
